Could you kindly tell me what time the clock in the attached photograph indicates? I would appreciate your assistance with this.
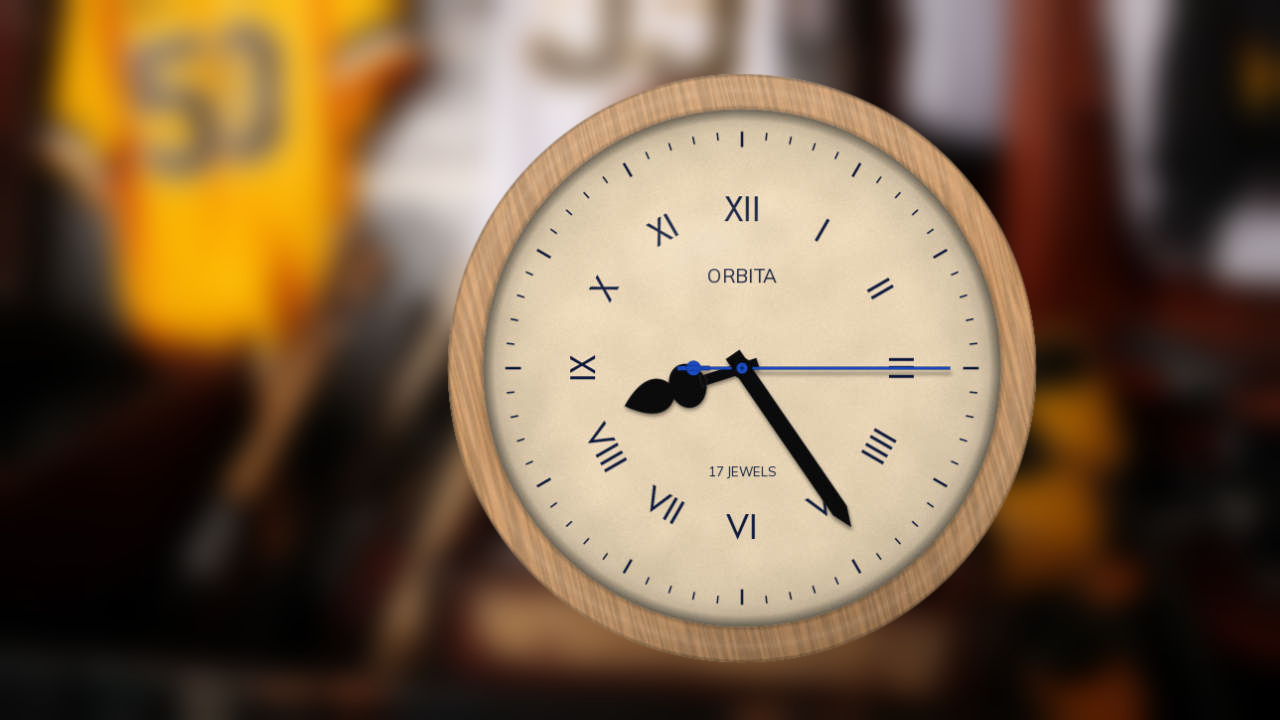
8:24:15
